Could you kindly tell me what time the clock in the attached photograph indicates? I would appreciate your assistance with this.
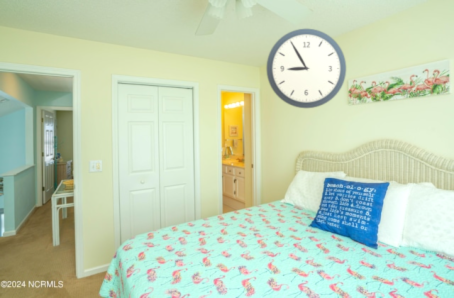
8:55
